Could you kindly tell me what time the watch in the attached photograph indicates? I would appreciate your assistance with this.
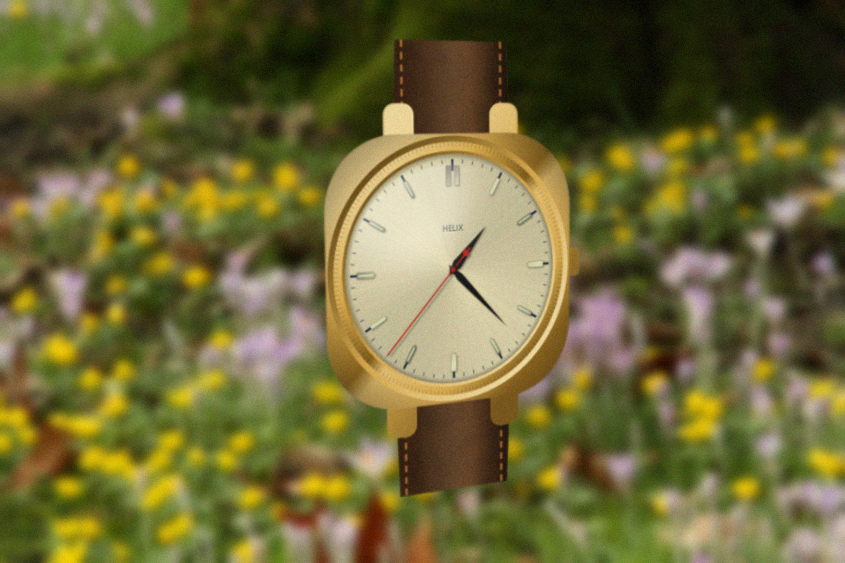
1:22:37
